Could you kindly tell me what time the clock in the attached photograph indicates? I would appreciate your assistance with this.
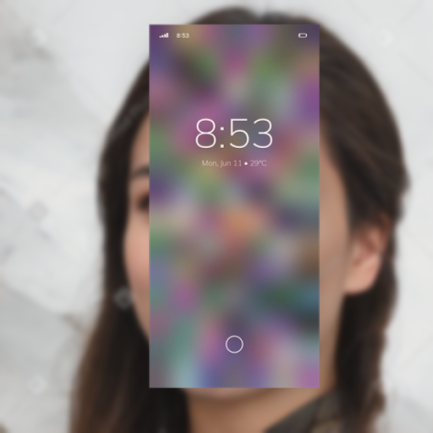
8:53
